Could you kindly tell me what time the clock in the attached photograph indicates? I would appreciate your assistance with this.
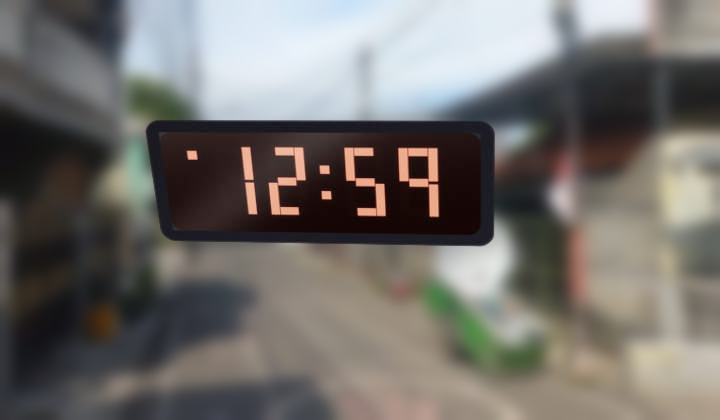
12:59
